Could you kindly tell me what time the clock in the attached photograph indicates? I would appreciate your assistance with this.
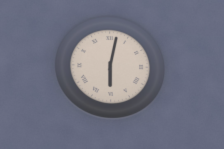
6:02
